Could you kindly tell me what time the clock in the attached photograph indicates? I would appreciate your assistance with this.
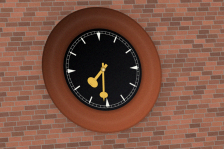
7:31
